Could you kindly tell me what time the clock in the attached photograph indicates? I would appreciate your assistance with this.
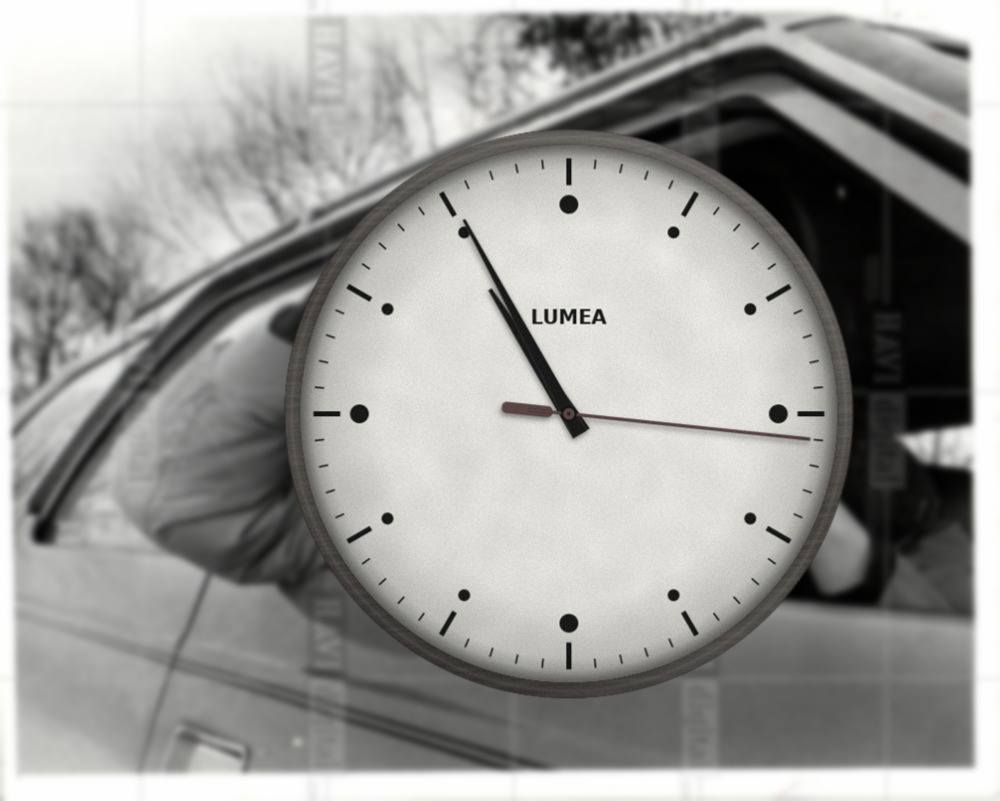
10:55:16
